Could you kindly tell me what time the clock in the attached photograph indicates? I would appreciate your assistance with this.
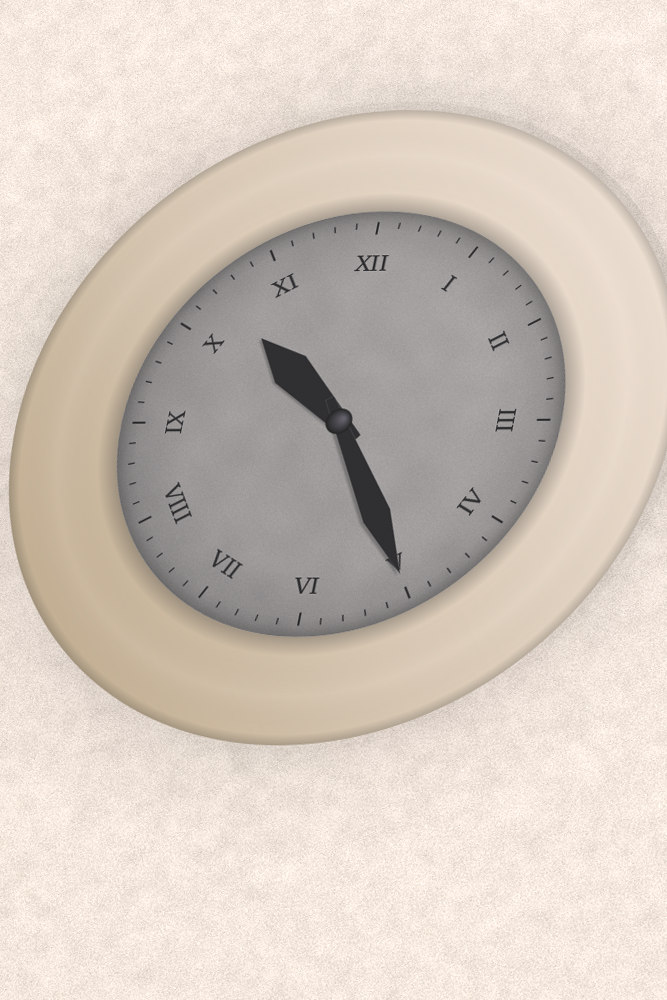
10:25
